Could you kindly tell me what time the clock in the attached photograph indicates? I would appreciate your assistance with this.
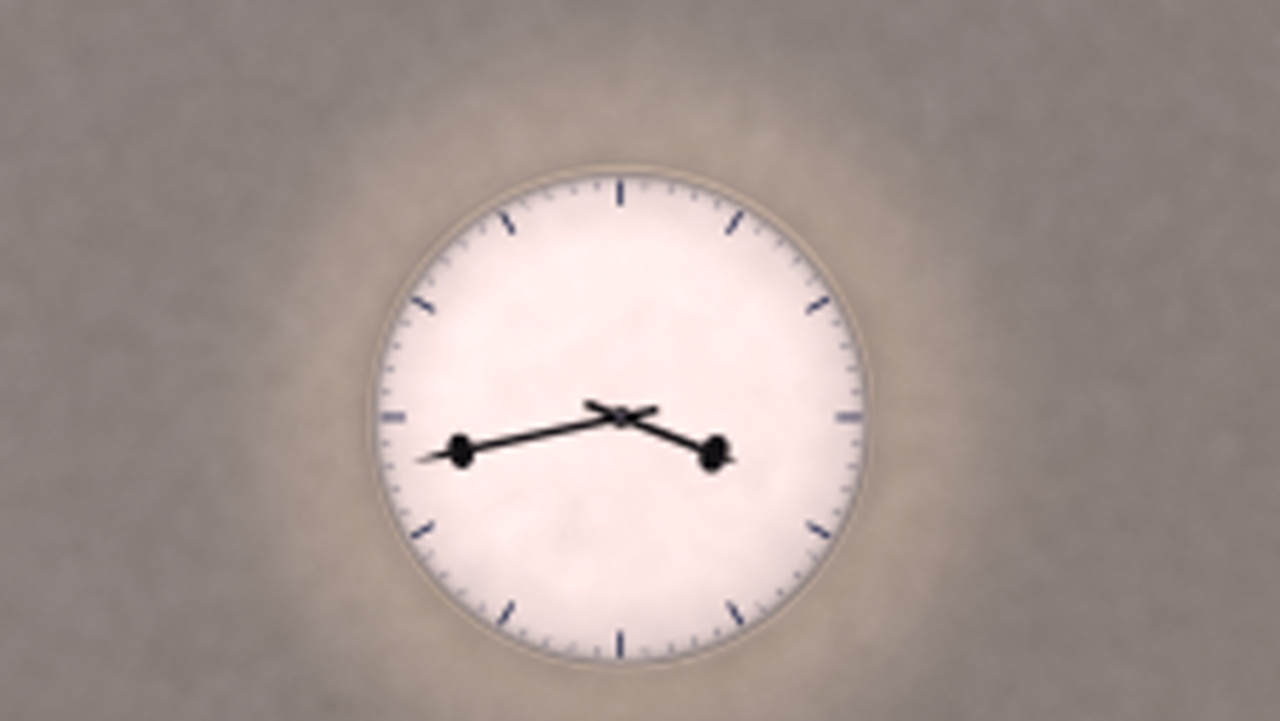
3:43
